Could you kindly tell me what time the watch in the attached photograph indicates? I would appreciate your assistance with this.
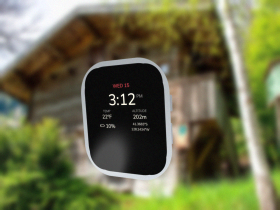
3:12
